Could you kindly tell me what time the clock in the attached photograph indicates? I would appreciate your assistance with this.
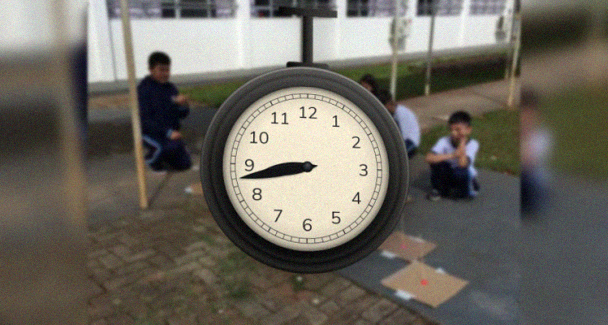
8:43
